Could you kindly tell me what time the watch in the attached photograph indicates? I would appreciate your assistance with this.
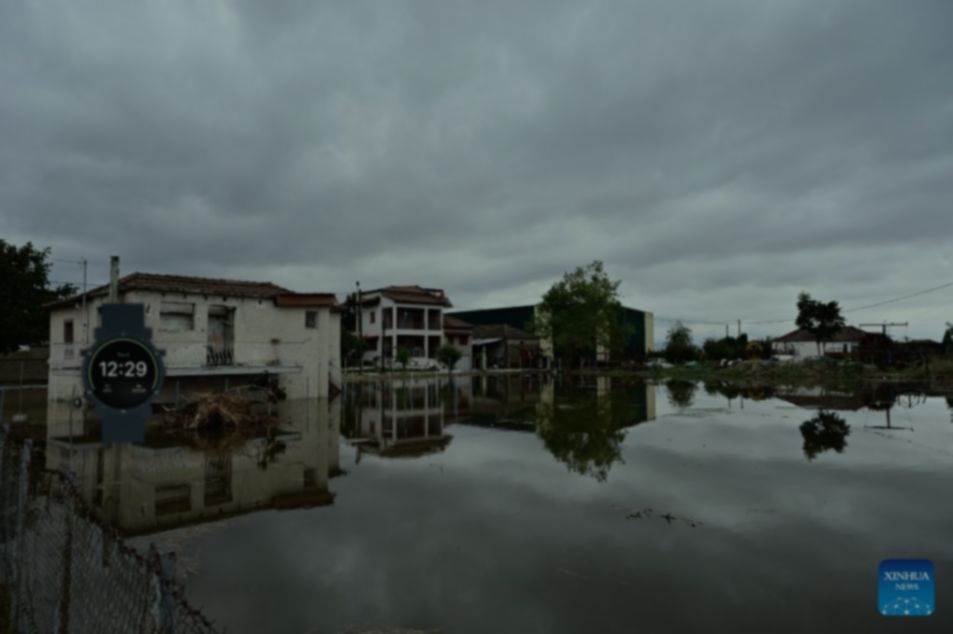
12:29
